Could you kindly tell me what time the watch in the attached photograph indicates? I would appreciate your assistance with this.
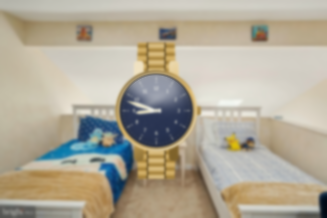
8:48
